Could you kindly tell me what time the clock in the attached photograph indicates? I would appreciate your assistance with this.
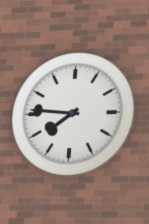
7:46
